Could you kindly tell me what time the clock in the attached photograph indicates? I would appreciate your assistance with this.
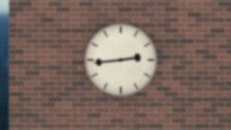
2:44
